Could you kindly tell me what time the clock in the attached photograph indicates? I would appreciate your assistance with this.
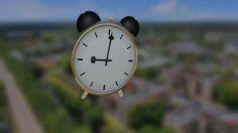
9:01
